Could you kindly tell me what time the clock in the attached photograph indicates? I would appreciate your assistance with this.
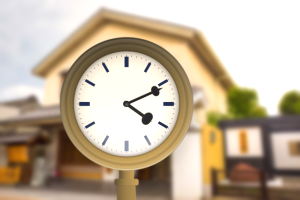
4:11
